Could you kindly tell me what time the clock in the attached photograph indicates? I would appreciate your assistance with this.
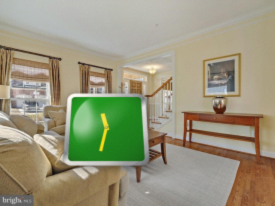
11:32
